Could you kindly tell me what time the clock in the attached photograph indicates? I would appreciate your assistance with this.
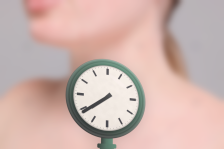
7:39
